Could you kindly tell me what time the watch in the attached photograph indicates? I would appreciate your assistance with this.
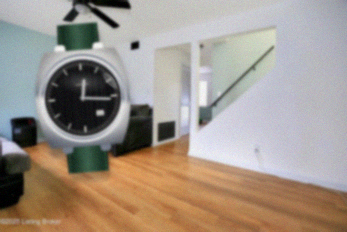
12:16
